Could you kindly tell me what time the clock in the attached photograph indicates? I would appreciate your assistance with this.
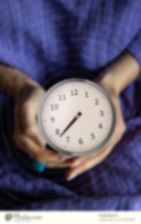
7:38
